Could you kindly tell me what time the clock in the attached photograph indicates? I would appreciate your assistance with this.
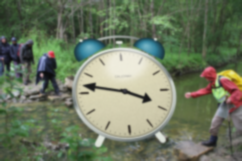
3:47
